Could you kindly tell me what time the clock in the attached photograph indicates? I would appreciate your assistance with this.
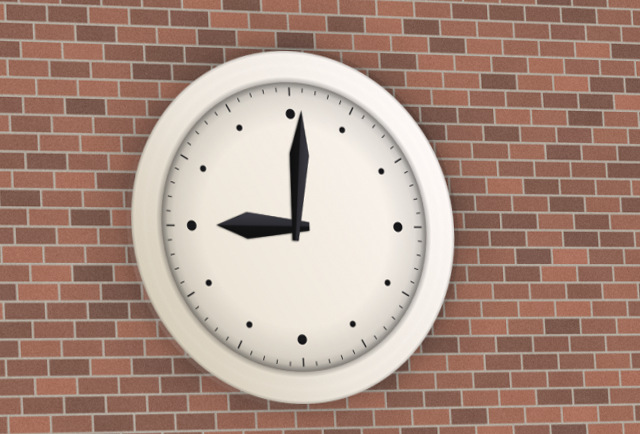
9:01
